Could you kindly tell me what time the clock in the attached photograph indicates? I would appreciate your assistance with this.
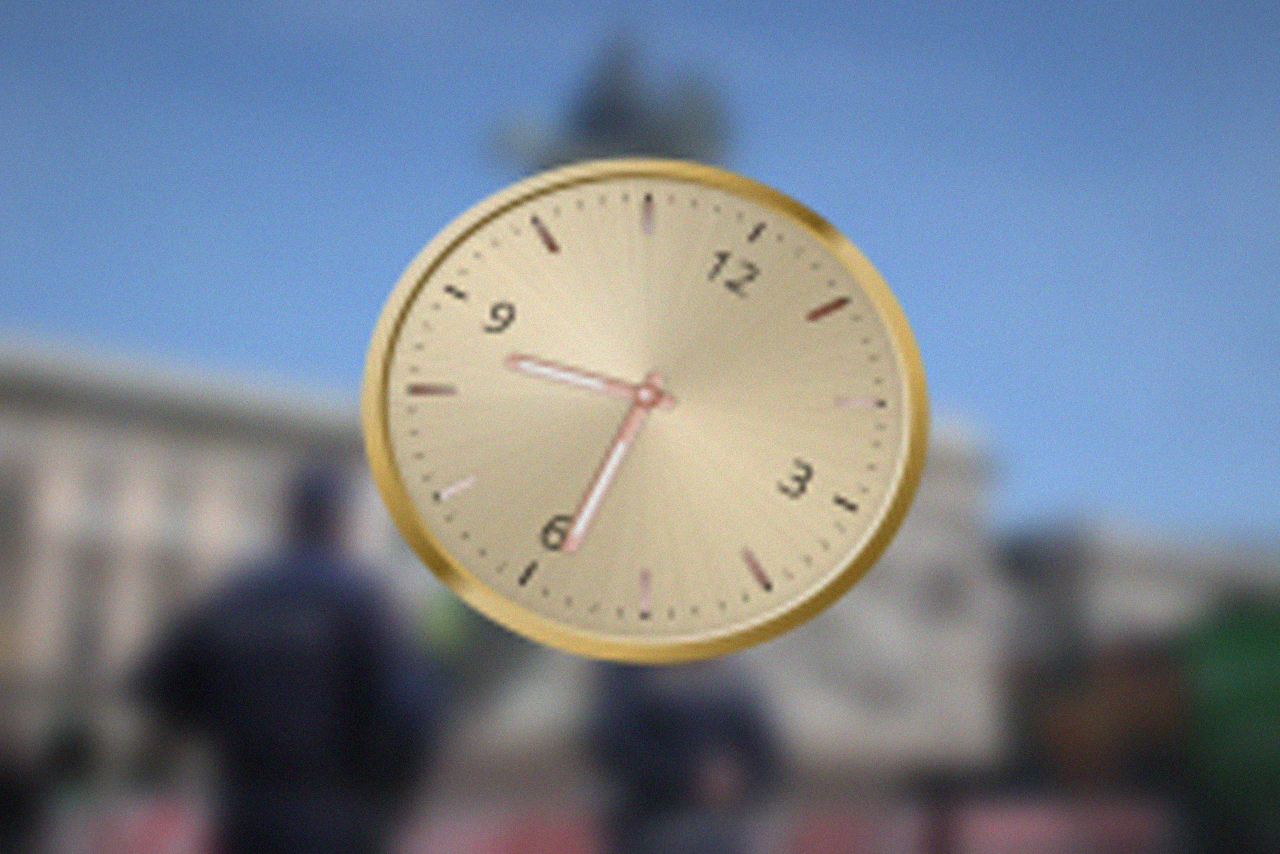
8:29
